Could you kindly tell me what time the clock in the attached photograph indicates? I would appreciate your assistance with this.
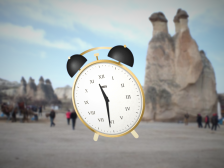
11:31
